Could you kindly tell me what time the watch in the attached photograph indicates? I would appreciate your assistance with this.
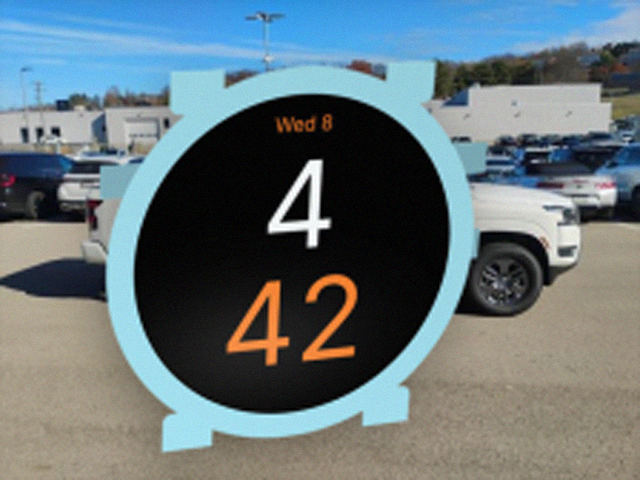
4:42
